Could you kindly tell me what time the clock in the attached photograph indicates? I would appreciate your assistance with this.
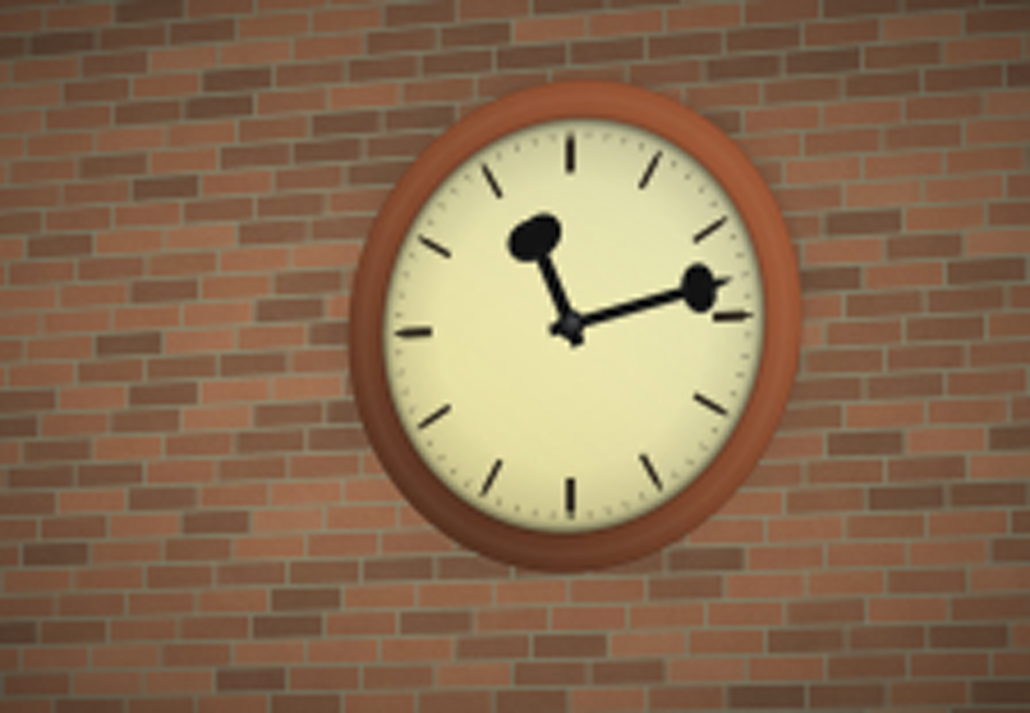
11:13
